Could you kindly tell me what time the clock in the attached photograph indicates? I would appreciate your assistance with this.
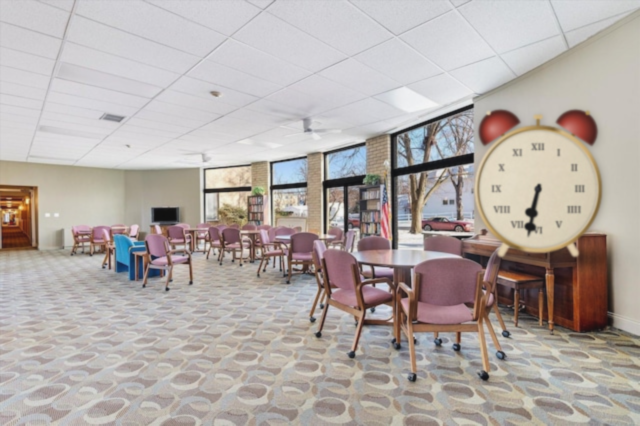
6:32
